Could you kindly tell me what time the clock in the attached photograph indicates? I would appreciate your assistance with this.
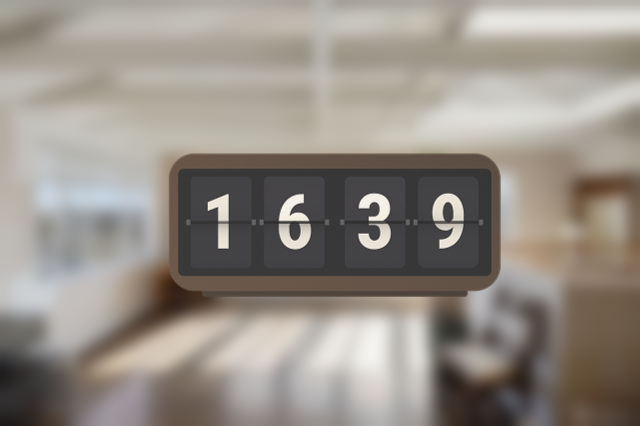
16:39
